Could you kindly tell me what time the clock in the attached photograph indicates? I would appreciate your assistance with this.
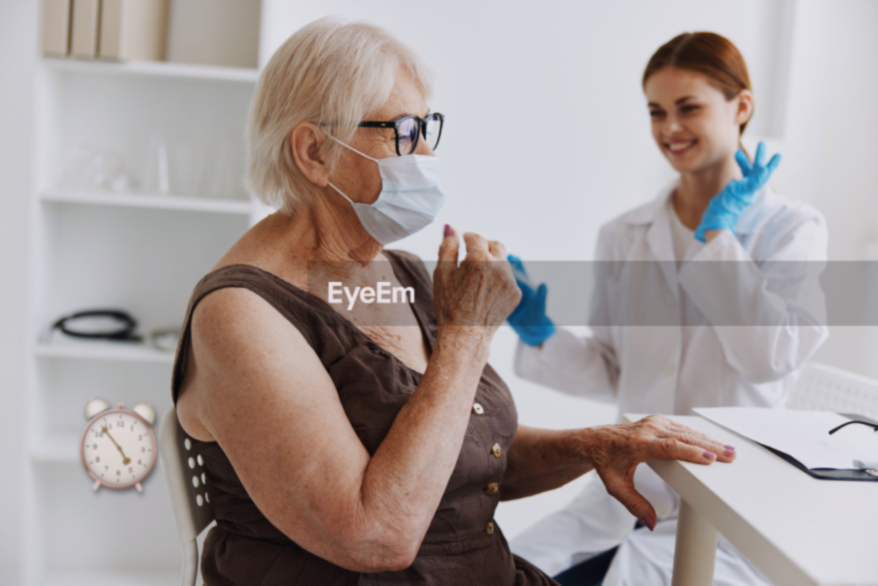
4:53
